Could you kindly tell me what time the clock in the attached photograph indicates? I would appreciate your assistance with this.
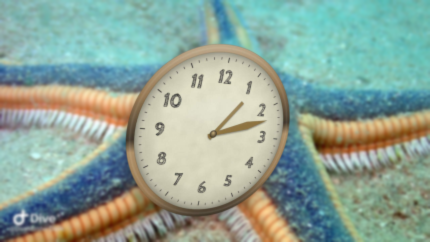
1:12
